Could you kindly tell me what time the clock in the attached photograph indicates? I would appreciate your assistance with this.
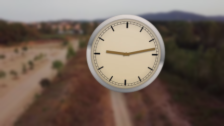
9:13
